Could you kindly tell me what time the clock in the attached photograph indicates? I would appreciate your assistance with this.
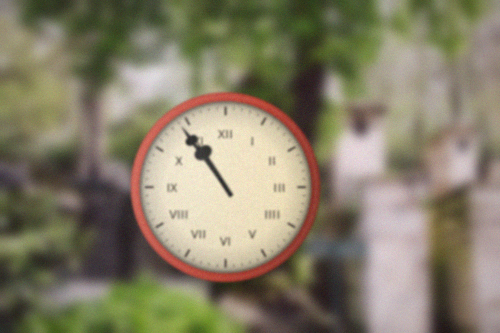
10:54
